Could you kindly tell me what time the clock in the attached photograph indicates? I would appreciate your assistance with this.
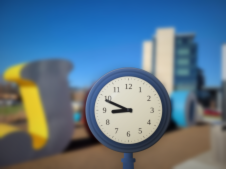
8:49
